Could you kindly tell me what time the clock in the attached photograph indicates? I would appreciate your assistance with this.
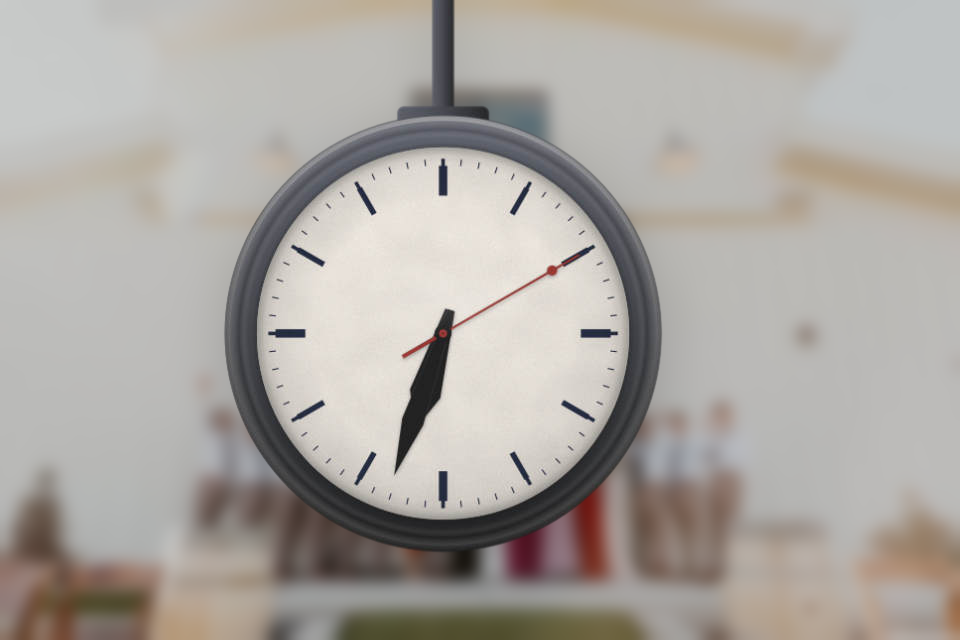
6:33:10
